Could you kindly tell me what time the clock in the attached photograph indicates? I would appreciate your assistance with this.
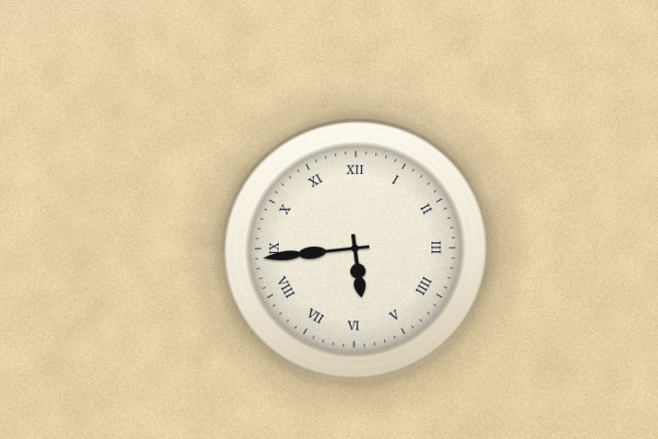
5:44
